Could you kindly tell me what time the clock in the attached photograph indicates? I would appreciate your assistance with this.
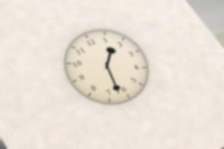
1:32
